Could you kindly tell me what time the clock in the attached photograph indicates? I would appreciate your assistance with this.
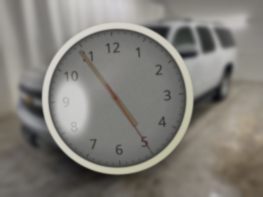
4:54:25
